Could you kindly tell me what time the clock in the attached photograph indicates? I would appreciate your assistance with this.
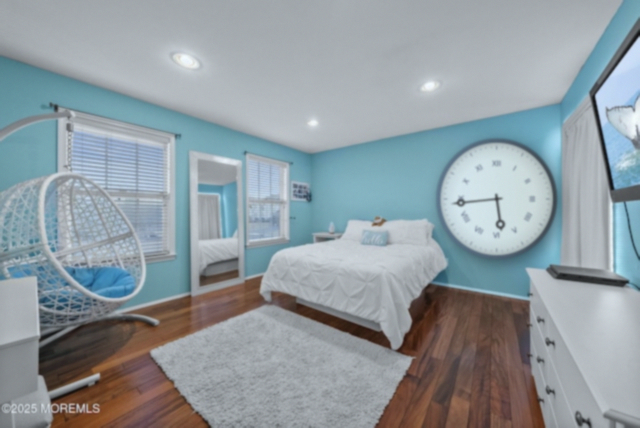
5:44
